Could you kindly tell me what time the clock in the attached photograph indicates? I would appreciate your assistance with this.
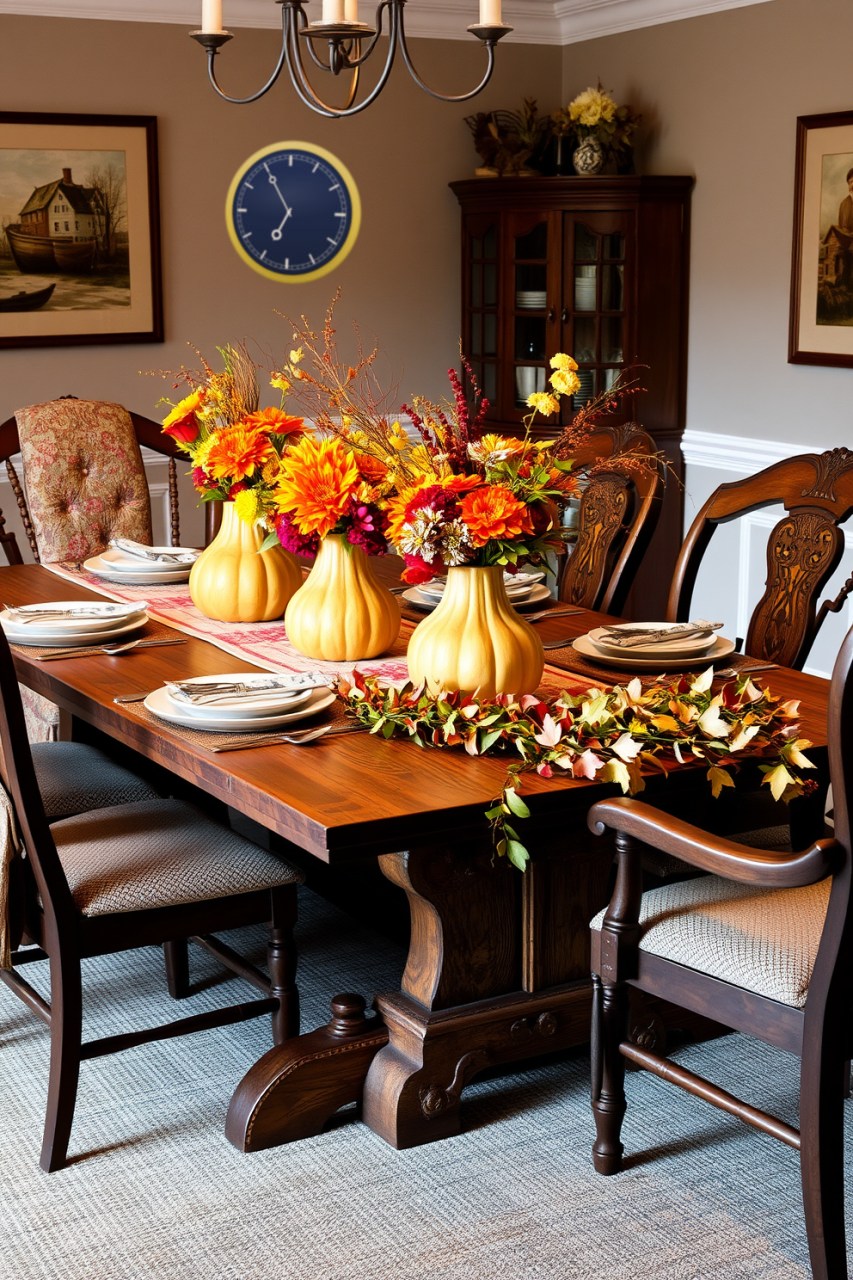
6:55
